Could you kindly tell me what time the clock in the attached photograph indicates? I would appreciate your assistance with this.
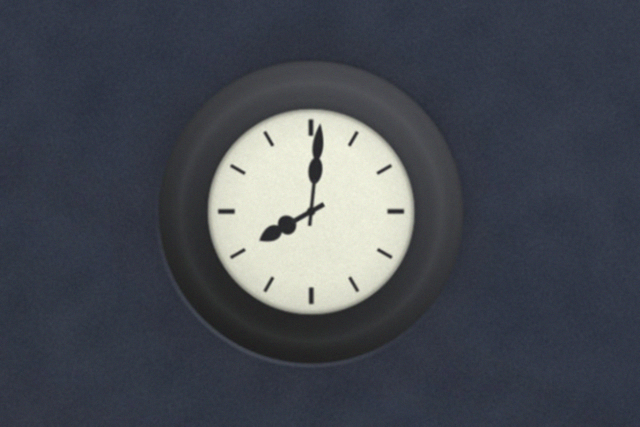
8:01
